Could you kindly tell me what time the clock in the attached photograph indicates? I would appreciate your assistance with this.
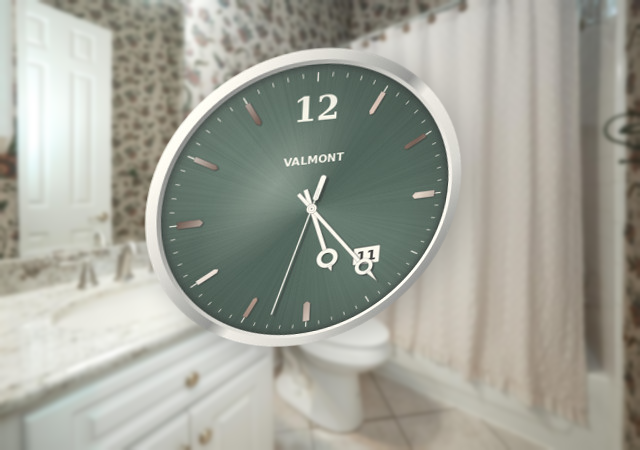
5:23:33
